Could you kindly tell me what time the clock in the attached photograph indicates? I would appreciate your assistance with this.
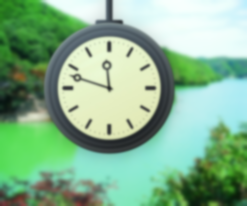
11:48
